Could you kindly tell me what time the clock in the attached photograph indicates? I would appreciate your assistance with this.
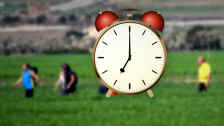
7:00
